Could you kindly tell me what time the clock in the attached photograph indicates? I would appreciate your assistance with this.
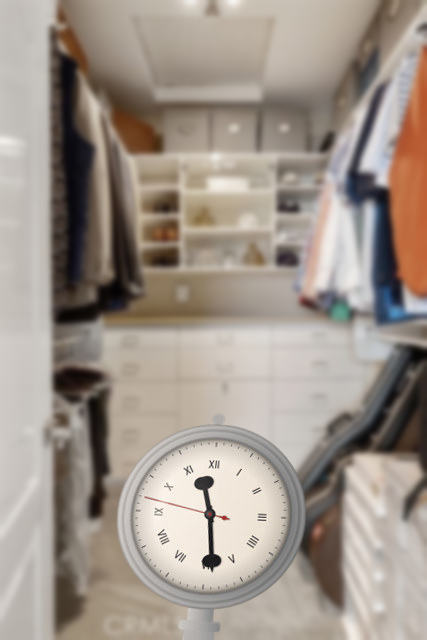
11:28:47
